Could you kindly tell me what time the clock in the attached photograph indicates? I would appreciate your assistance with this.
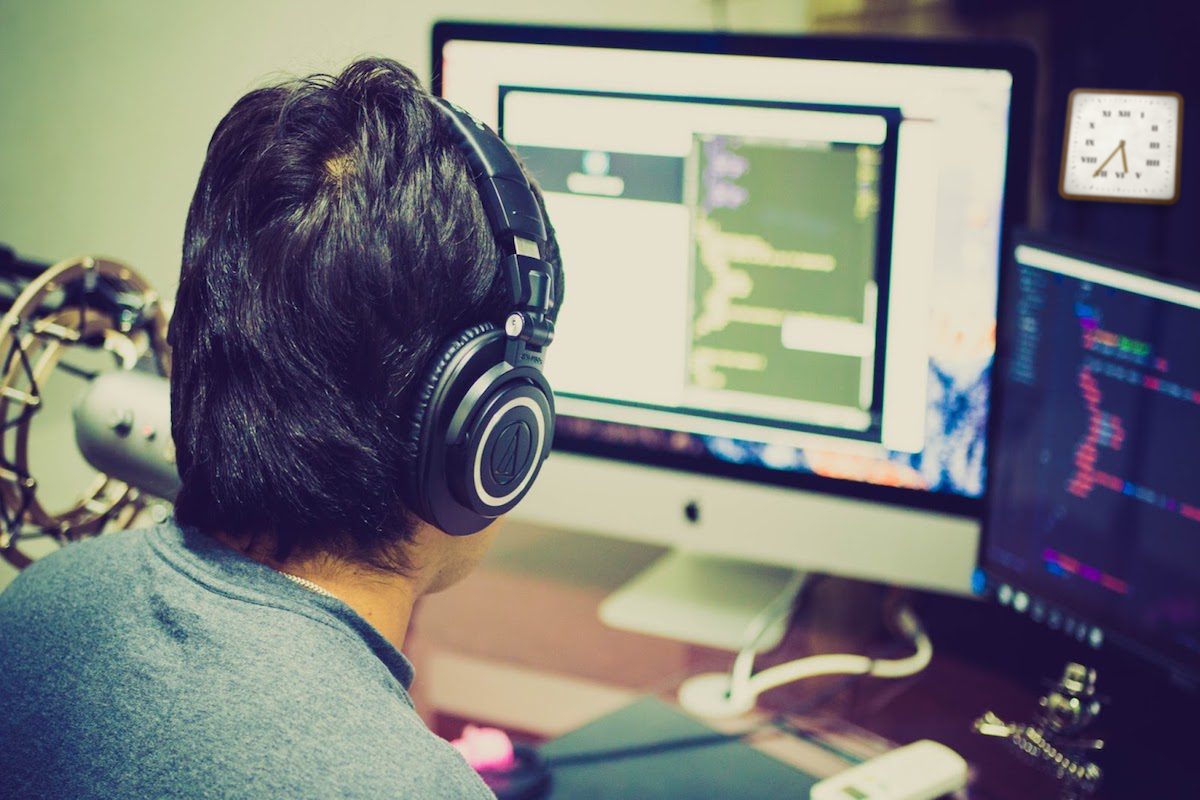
5:36
